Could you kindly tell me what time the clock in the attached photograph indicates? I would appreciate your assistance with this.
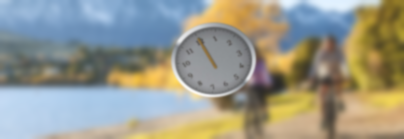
12:00
